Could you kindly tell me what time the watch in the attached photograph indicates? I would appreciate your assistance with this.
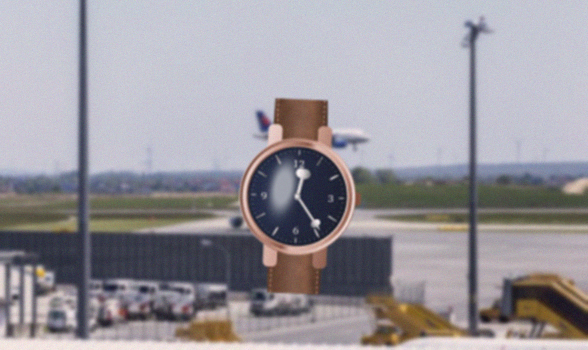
12:24
